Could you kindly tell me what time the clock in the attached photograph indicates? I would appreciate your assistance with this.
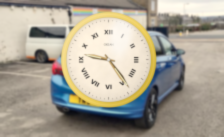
9:24
